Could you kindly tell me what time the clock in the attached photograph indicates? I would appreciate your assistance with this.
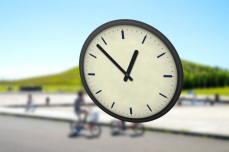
12:53
